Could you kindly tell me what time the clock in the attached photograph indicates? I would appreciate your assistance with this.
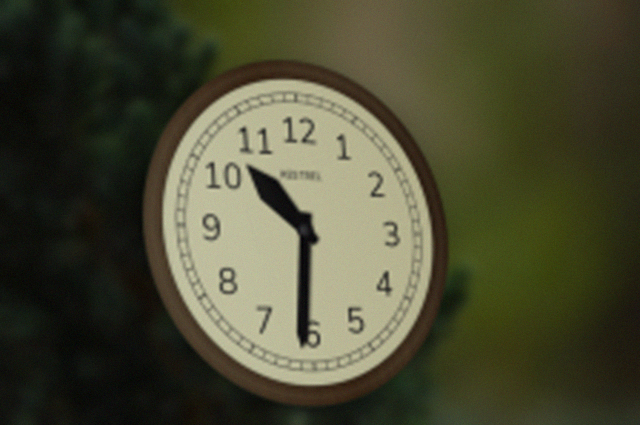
10:31
